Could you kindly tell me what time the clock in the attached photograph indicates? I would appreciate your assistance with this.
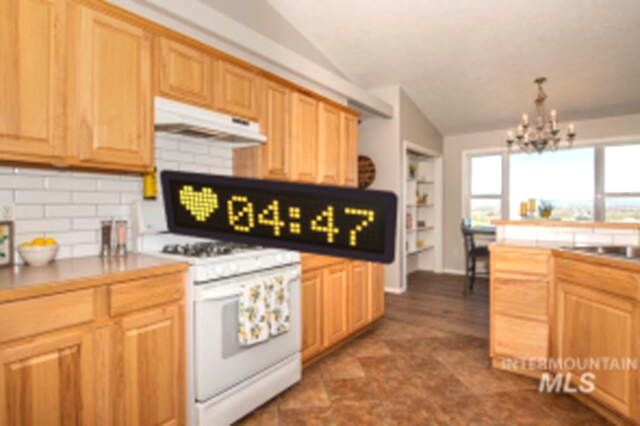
4:47
